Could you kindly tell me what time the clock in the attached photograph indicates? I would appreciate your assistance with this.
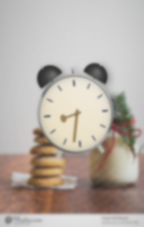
8:32
